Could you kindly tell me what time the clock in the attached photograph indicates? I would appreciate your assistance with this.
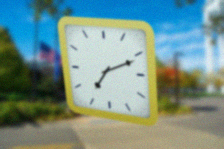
7:11
